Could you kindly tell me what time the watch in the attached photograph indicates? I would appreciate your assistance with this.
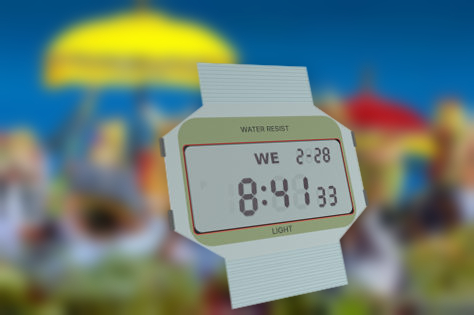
8:41:33
